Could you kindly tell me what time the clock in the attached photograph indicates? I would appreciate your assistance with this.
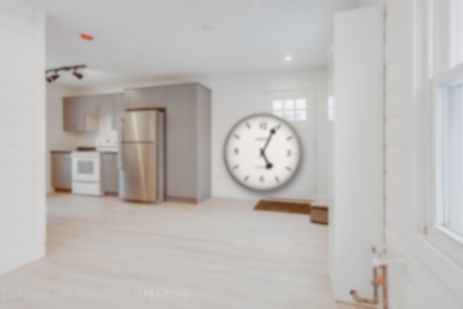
5:04
